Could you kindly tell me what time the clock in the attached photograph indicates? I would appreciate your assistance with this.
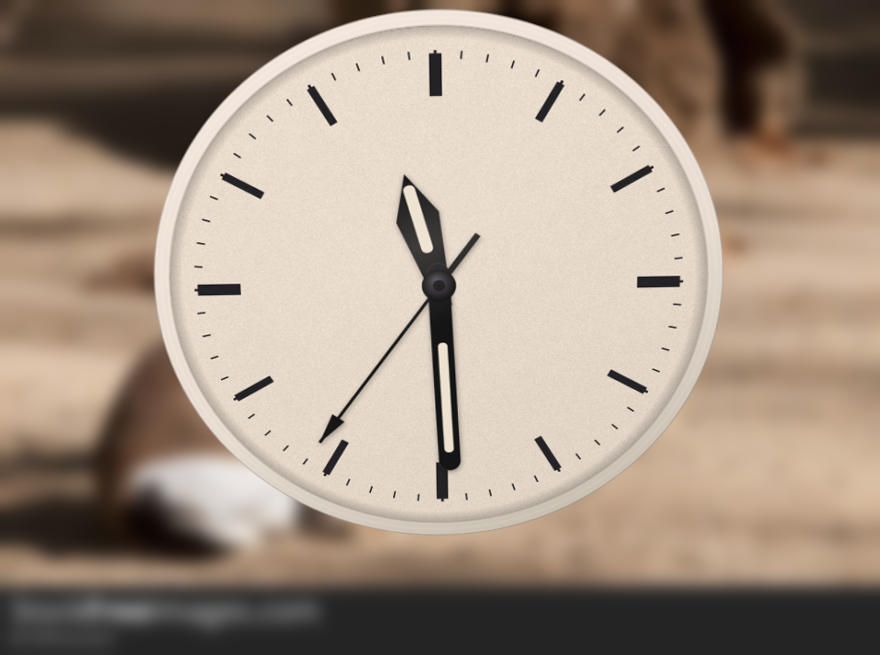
11:29:36
